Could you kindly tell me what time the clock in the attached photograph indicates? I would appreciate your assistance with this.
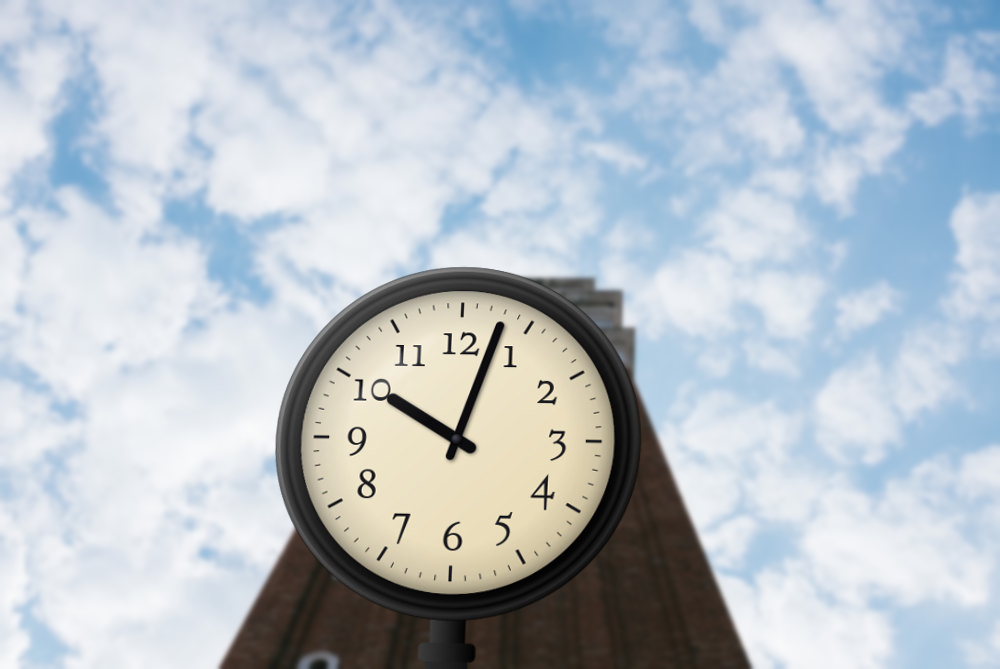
10:03
